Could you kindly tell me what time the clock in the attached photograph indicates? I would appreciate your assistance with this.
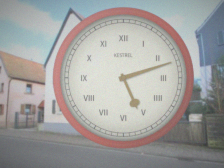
5:12
